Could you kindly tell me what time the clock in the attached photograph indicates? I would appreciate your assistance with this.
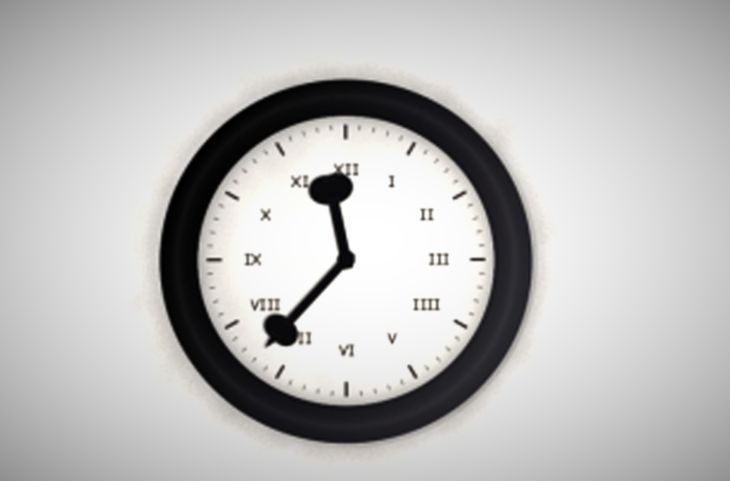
11:37
